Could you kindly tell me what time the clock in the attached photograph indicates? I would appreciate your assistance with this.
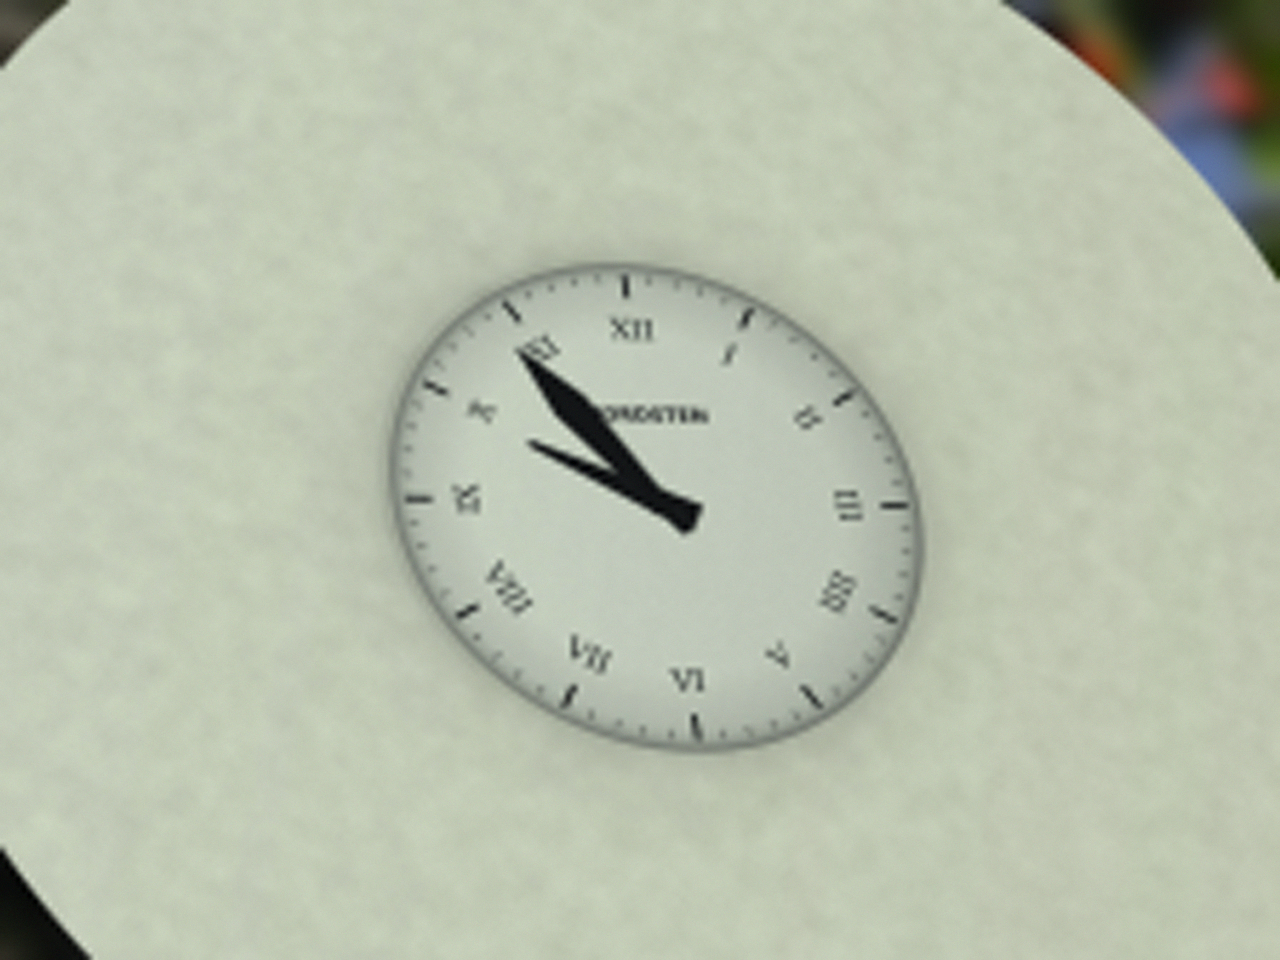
9:54
